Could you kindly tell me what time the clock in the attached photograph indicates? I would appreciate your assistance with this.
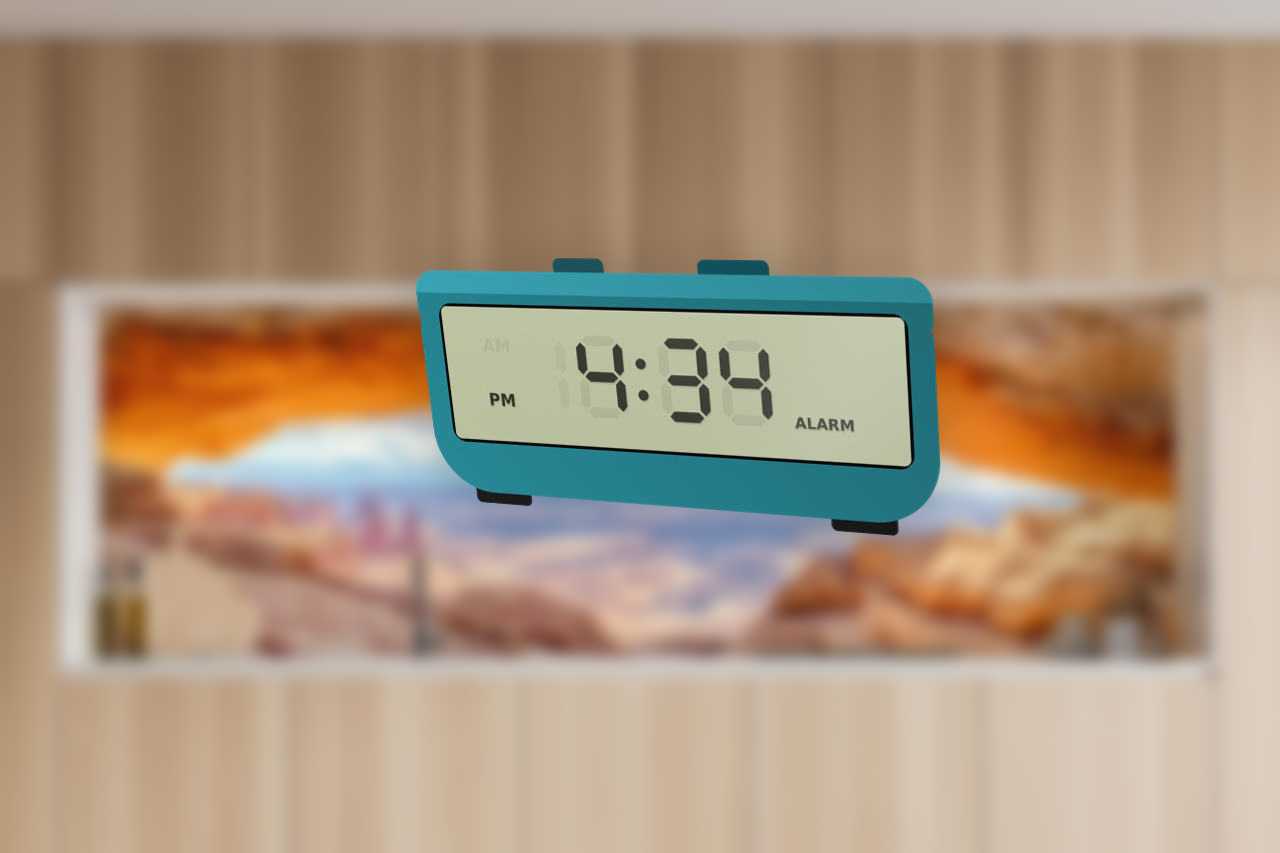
4:34
